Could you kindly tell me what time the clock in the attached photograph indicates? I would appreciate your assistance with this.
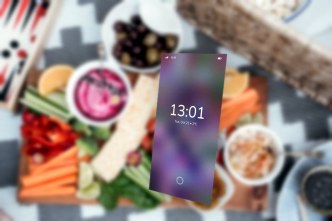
13:01
